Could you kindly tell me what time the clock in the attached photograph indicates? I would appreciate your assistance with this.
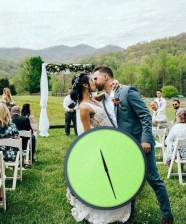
11:27
